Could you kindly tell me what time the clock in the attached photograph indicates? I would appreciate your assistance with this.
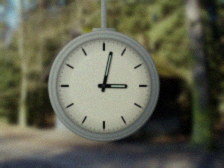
3:02
